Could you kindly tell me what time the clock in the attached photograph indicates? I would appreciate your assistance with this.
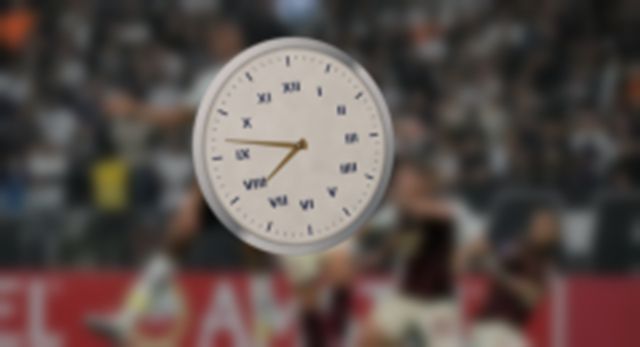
7:47
